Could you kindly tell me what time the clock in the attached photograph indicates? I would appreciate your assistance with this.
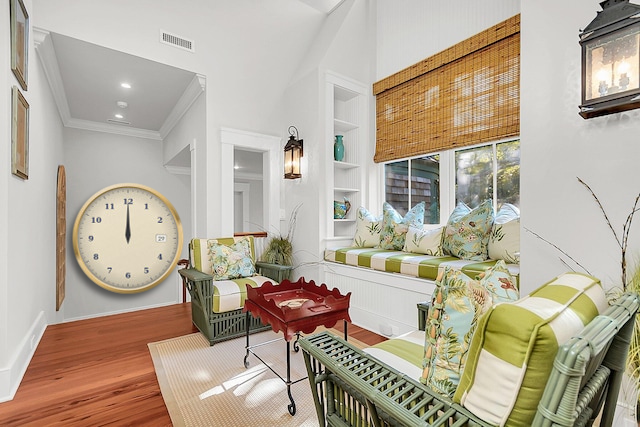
12:00
